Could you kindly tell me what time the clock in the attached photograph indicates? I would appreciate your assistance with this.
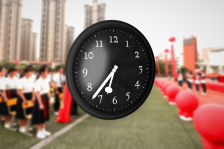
6:37
